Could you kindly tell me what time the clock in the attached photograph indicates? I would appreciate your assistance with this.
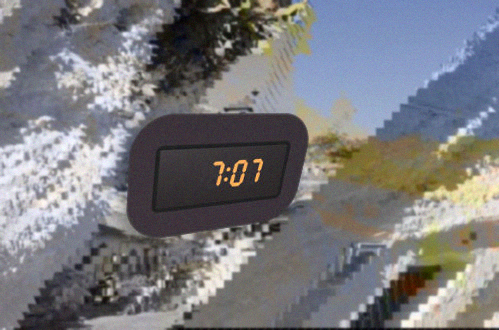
7:07
